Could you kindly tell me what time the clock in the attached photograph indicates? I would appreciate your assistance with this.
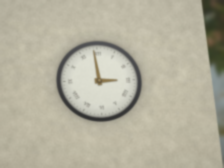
2:59
